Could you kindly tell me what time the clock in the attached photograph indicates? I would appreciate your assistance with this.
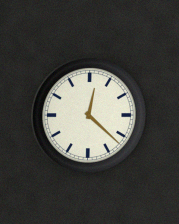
12:22
